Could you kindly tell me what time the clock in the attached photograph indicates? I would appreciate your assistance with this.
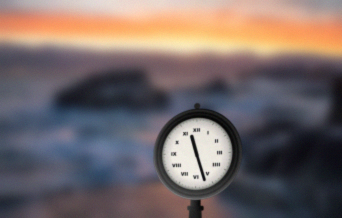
11:27
